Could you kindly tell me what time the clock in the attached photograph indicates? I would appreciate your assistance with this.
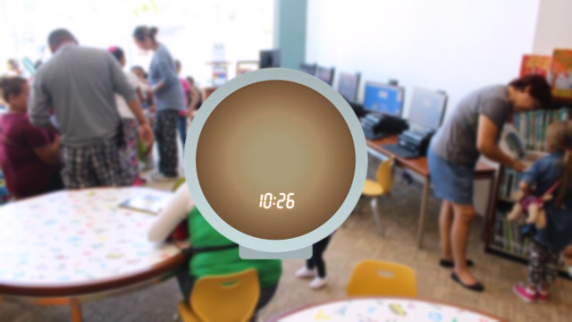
10:26
